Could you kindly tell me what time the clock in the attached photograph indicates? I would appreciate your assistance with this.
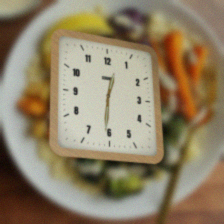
12:31
